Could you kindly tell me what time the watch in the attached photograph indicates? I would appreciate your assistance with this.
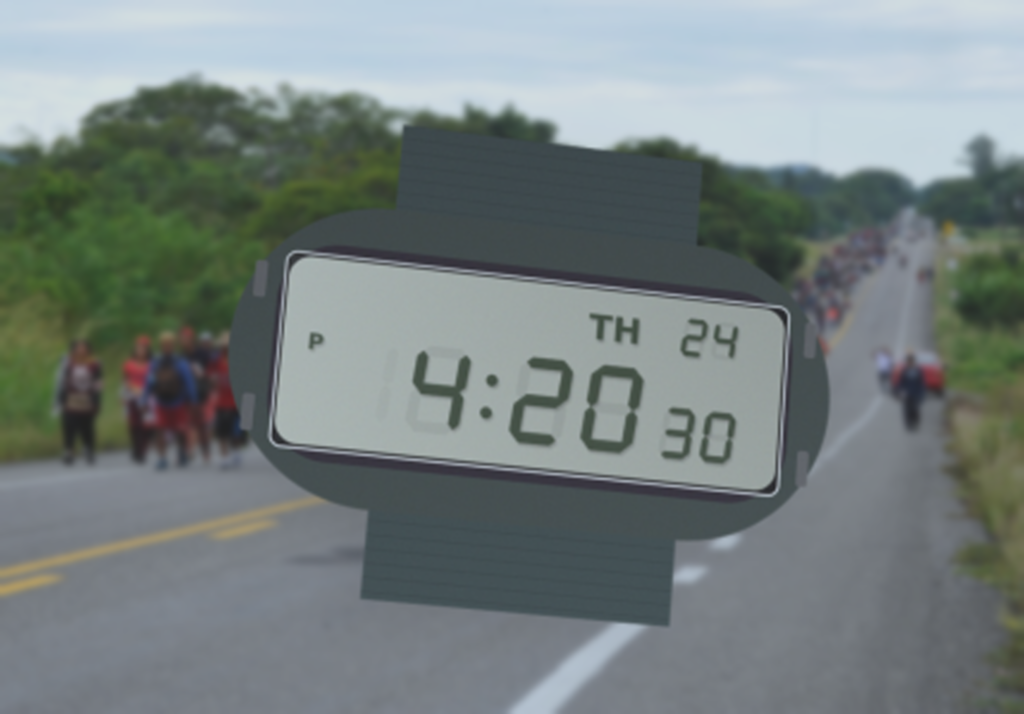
4:20:30
